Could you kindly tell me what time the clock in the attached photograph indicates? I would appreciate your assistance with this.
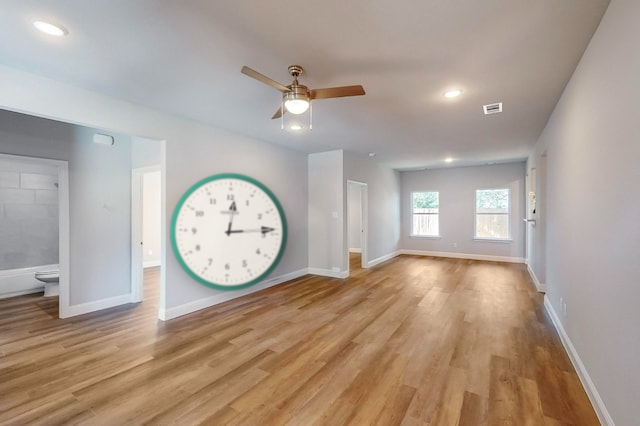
12:14
